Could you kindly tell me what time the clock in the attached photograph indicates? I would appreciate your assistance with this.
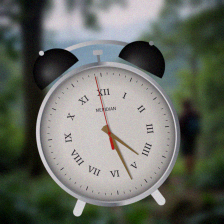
4:26:59
